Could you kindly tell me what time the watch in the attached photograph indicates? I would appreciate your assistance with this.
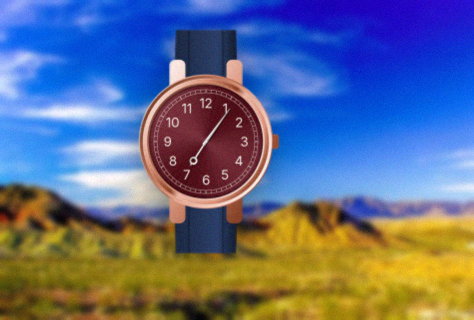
7:06
